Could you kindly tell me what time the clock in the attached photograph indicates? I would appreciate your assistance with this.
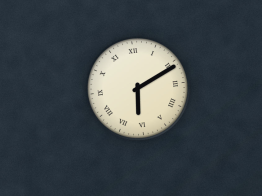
6:11
